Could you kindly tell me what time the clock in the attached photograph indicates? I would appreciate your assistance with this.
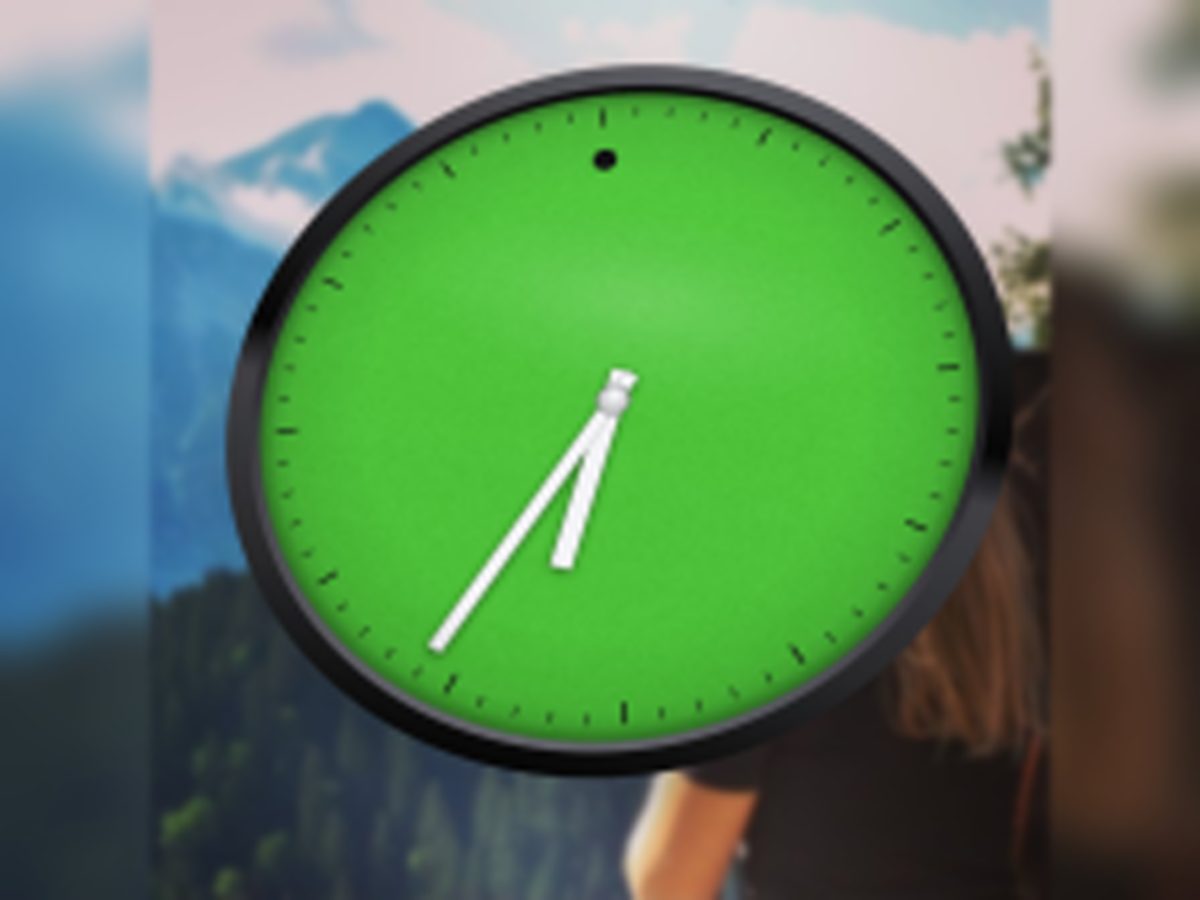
6:36
